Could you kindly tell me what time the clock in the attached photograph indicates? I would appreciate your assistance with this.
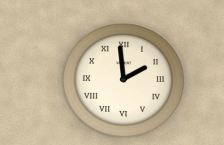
1:59
